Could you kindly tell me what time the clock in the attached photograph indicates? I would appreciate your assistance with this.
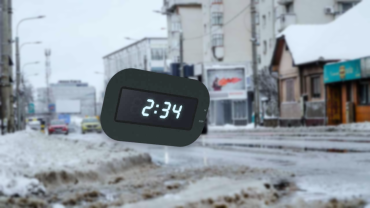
2:34
